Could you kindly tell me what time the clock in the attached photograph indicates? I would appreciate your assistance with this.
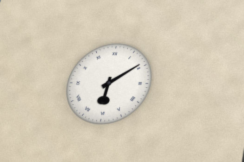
6:09
